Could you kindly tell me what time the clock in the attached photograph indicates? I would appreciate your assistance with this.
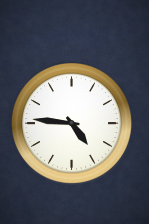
4:46
